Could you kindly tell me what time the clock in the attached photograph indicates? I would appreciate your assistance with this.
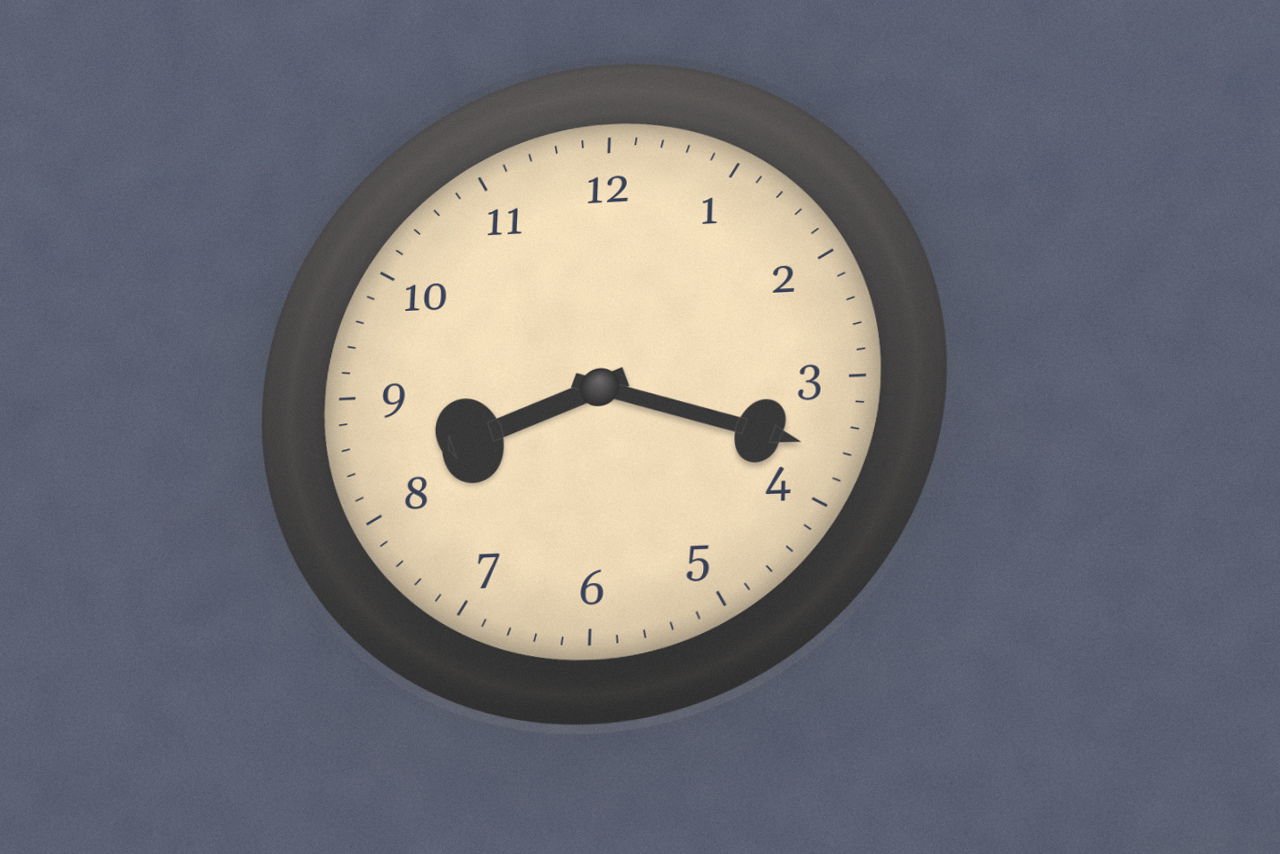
8:18
